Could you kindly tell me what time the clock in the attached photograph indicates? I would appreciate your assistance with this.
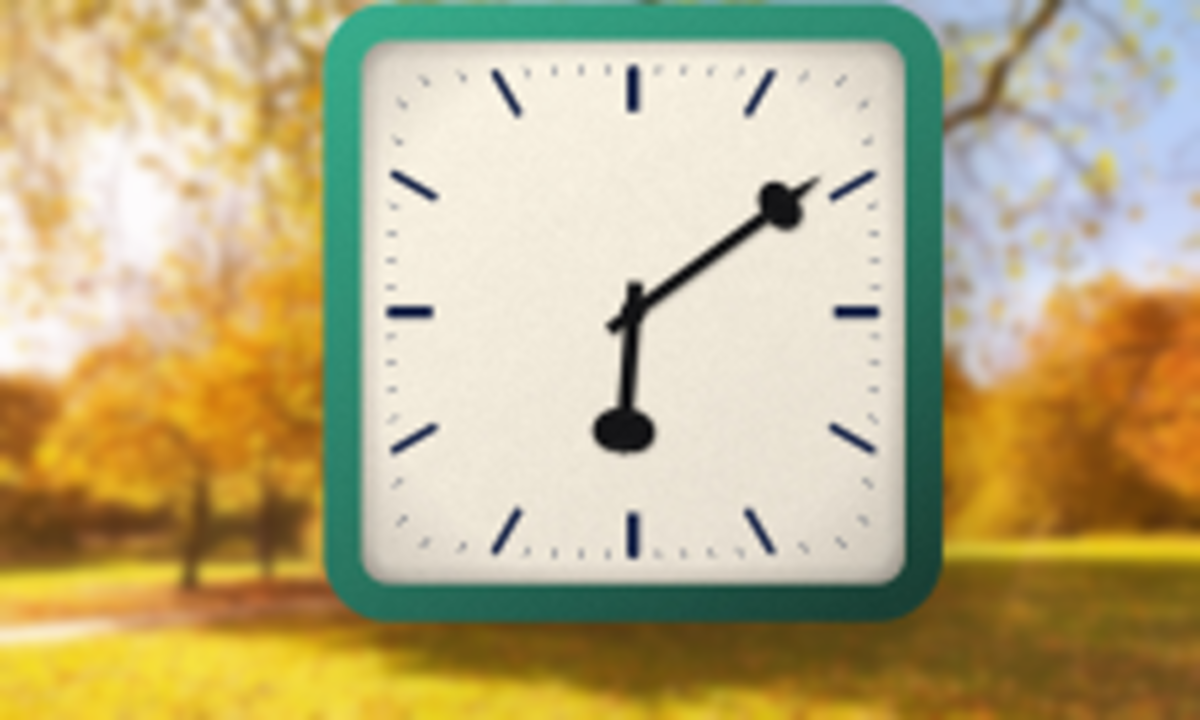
6:09
